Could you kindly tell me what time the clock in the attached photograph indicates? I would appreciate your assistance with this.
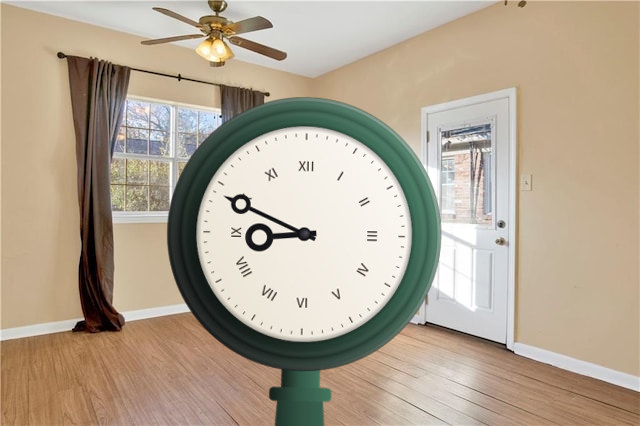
8:49
